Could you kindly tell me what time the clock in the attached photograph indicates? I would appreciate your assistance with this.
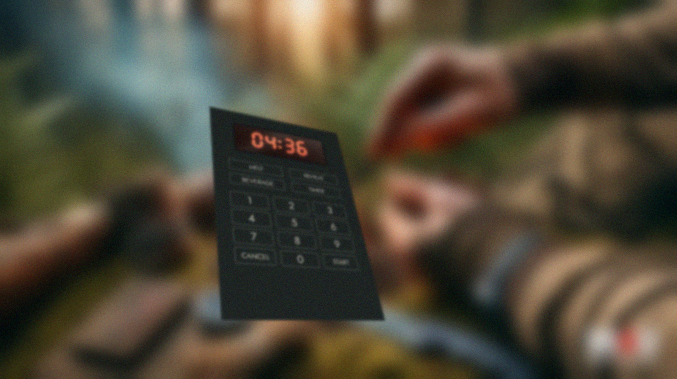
4:36
